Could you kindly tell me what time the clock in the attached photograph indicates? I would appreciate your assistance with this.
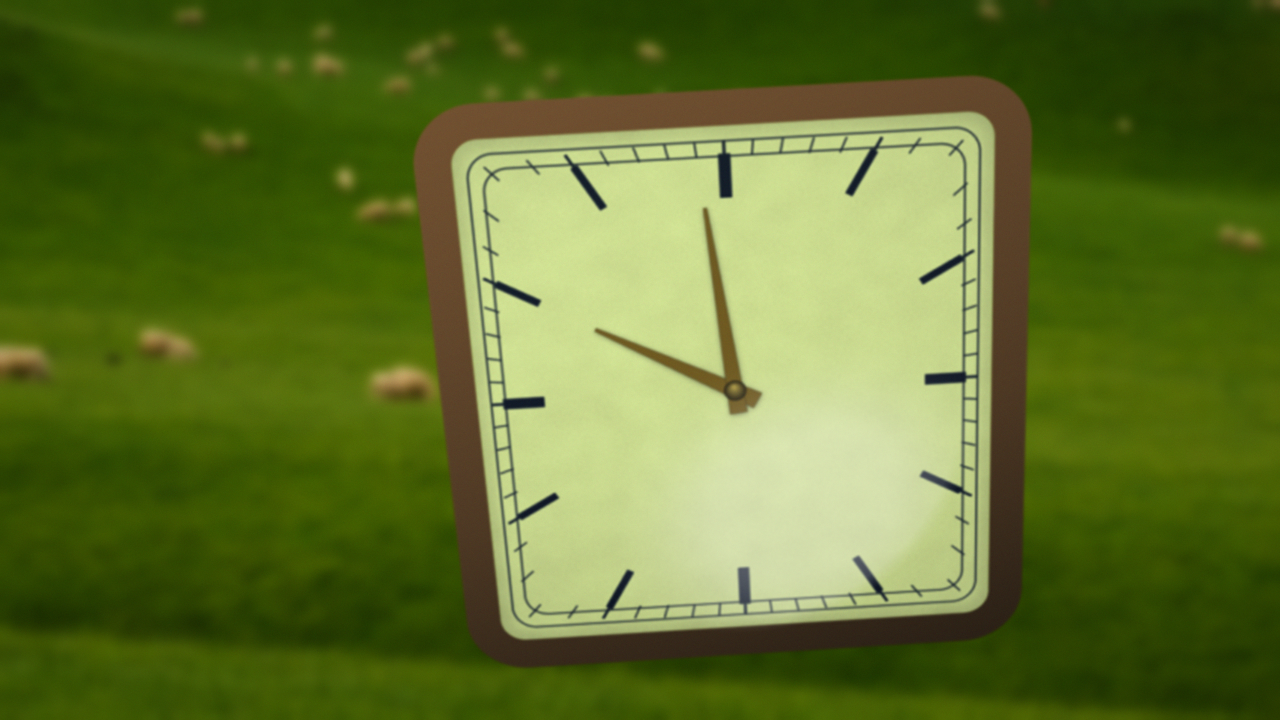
9:59
